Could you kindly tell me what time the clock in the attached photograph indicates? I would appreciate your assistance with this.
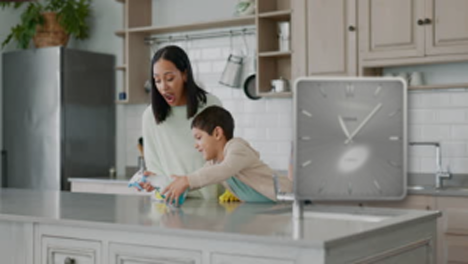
11:07
